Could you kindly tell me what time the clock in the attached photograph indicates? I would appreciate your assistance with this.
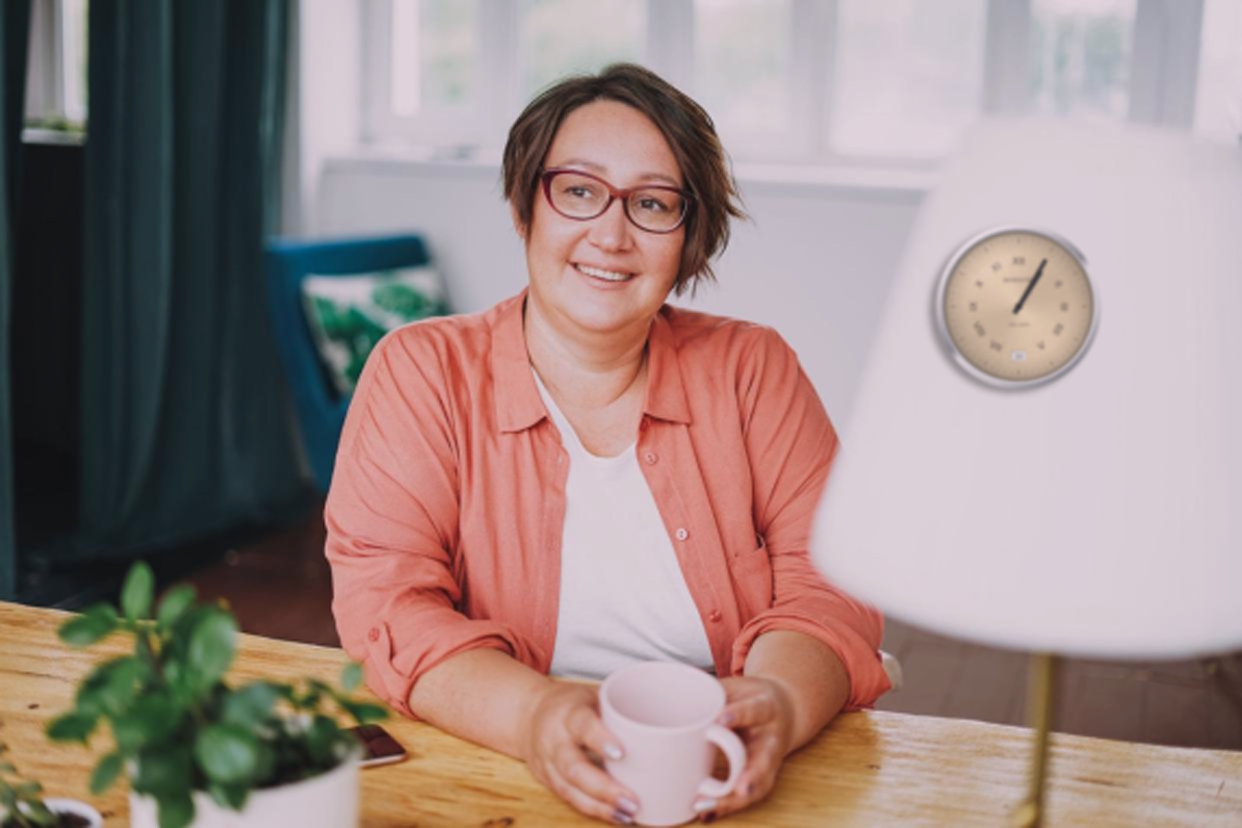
1:05
